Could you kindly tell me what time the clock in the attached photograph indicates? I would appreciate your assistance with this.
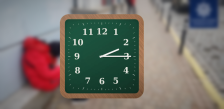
2:15
